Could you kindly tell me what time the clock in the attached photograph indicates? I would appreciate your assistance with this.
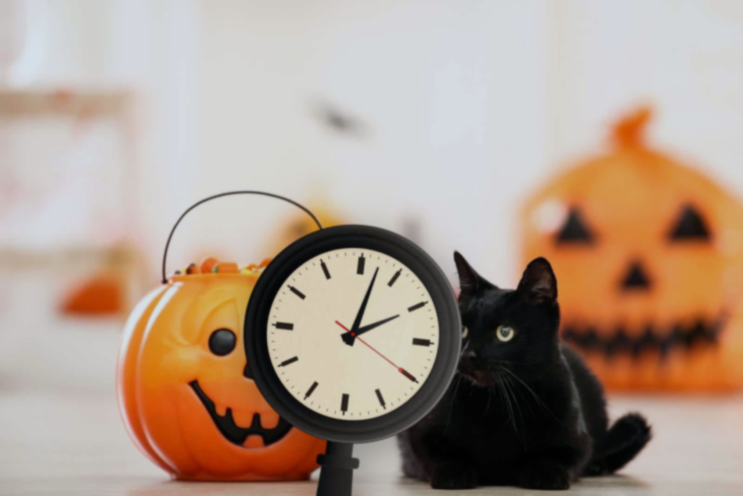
2:02:20
